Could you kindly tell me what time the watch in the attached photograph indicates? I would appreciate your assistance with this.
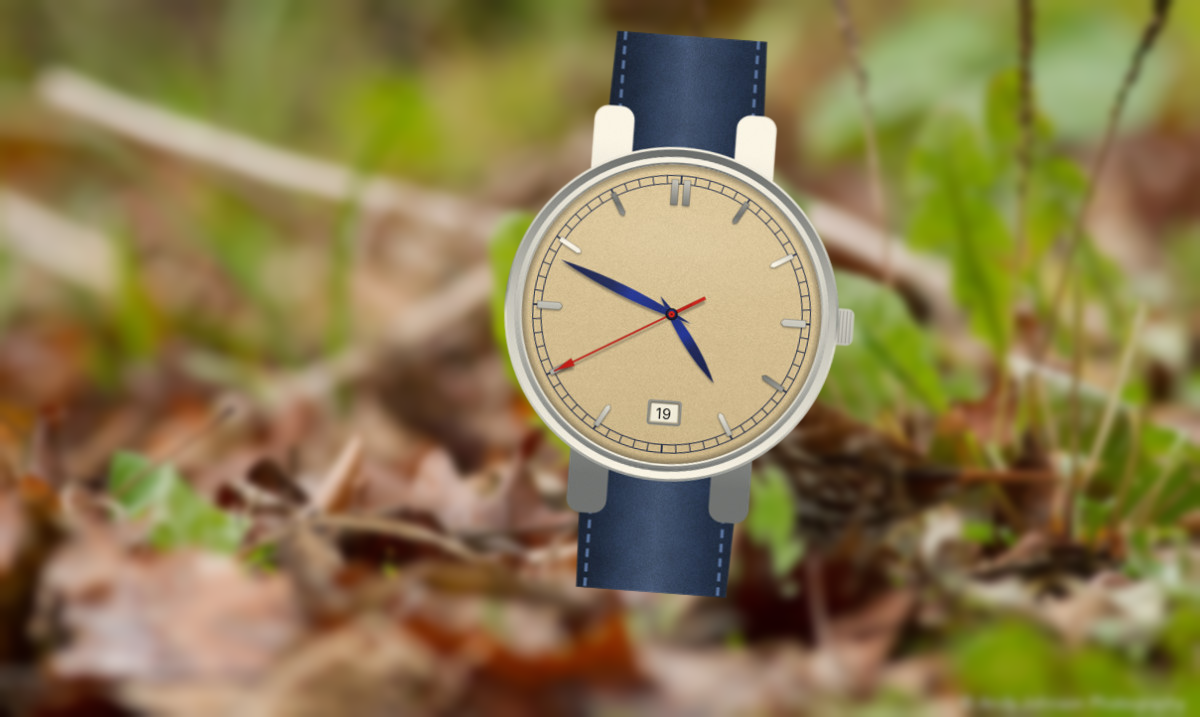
4:48:40
